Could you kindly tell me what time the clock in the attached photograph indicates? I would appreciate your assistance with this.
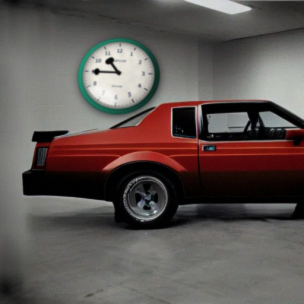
10:45
